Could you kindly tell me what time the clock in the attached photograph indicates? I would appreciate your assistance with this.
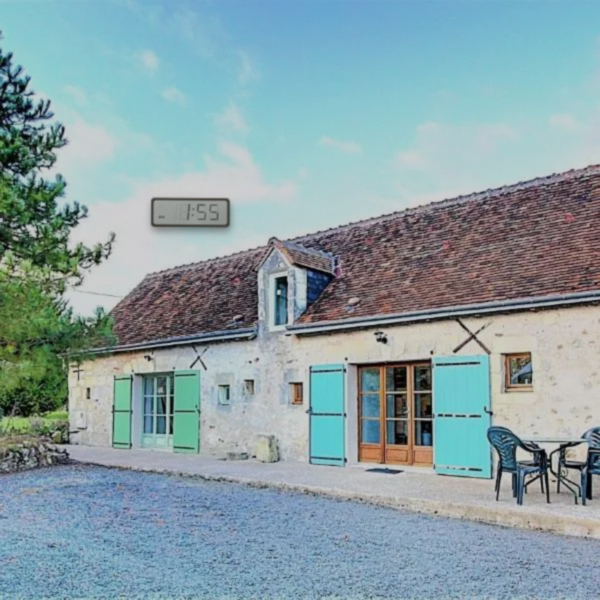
1:55
